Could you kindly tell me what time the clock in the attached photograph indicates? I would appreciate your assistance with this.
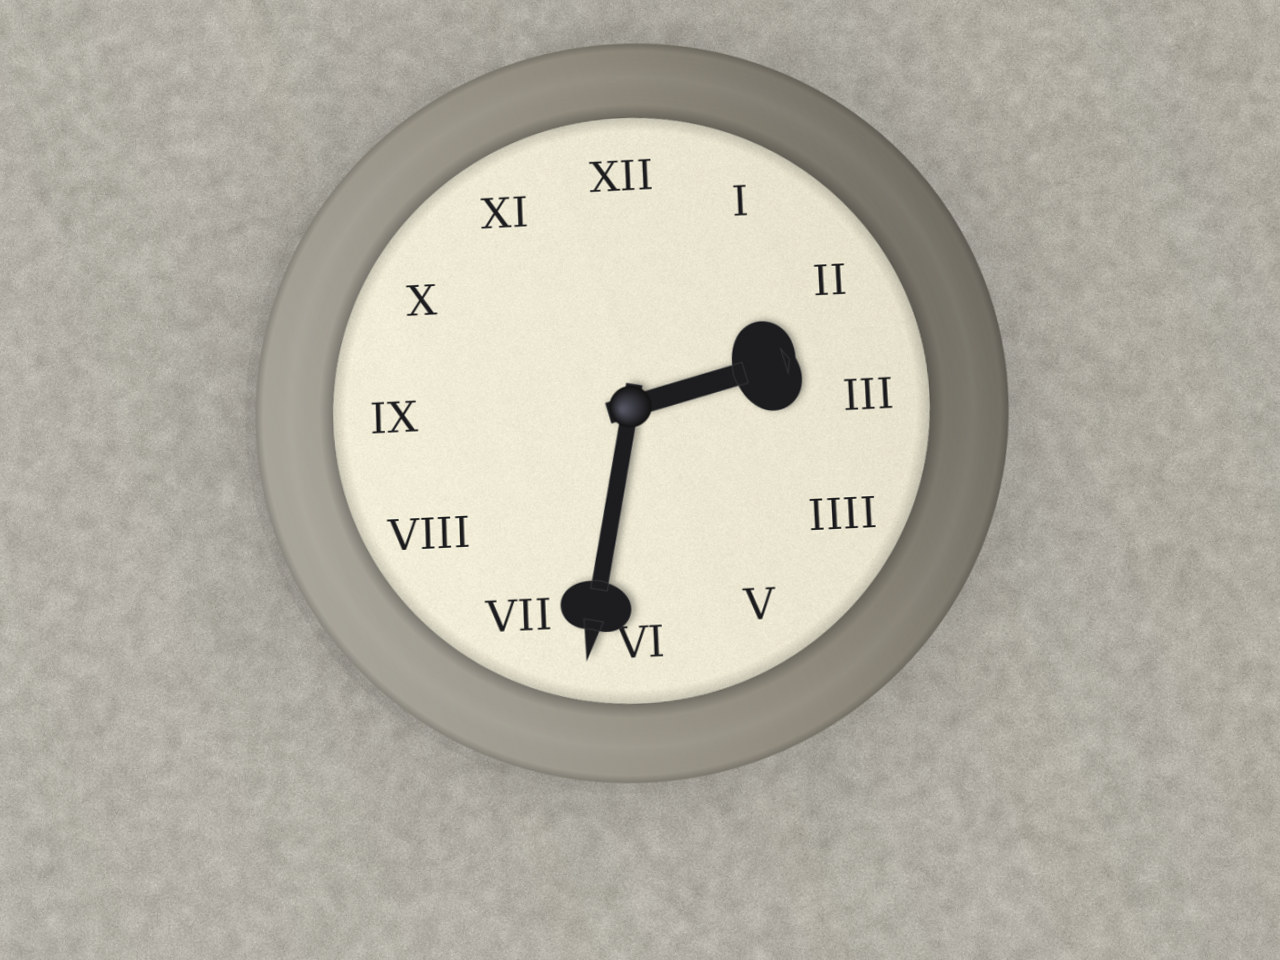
2:32
